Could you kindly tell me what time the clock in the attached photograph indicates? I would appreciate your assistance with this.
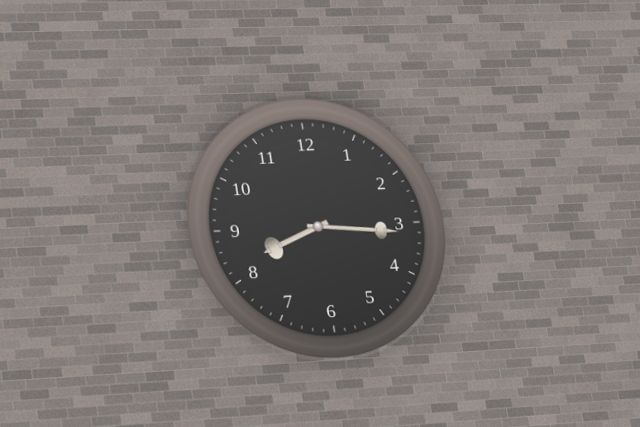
8:16
